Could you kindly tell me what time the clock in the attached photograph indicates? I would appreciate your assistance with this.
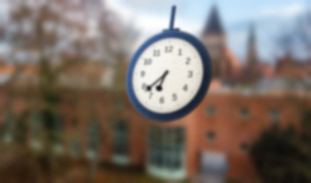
6:38
